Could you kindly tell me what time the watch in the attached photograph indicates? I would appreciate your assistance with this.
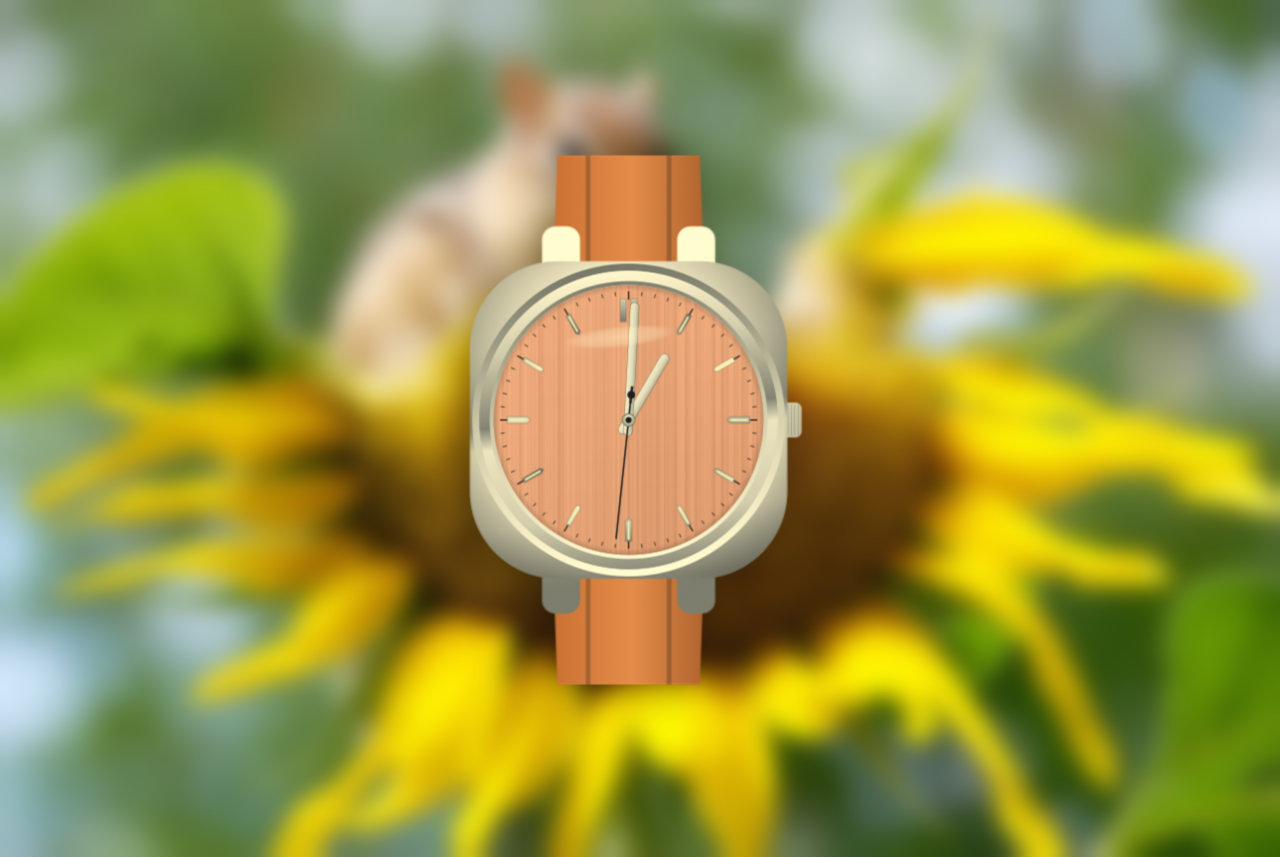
1:00:31
